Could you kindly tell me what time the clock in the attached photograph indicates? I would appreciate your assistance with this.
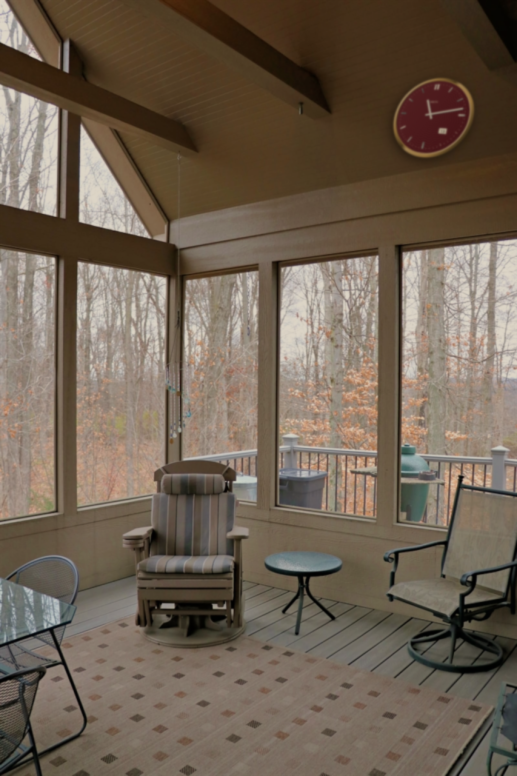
11:13
